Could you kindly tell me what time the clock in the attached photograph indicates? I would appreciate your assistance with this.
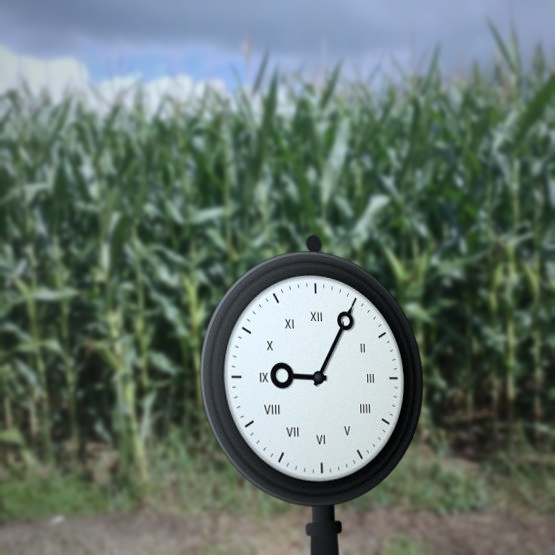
9:05
